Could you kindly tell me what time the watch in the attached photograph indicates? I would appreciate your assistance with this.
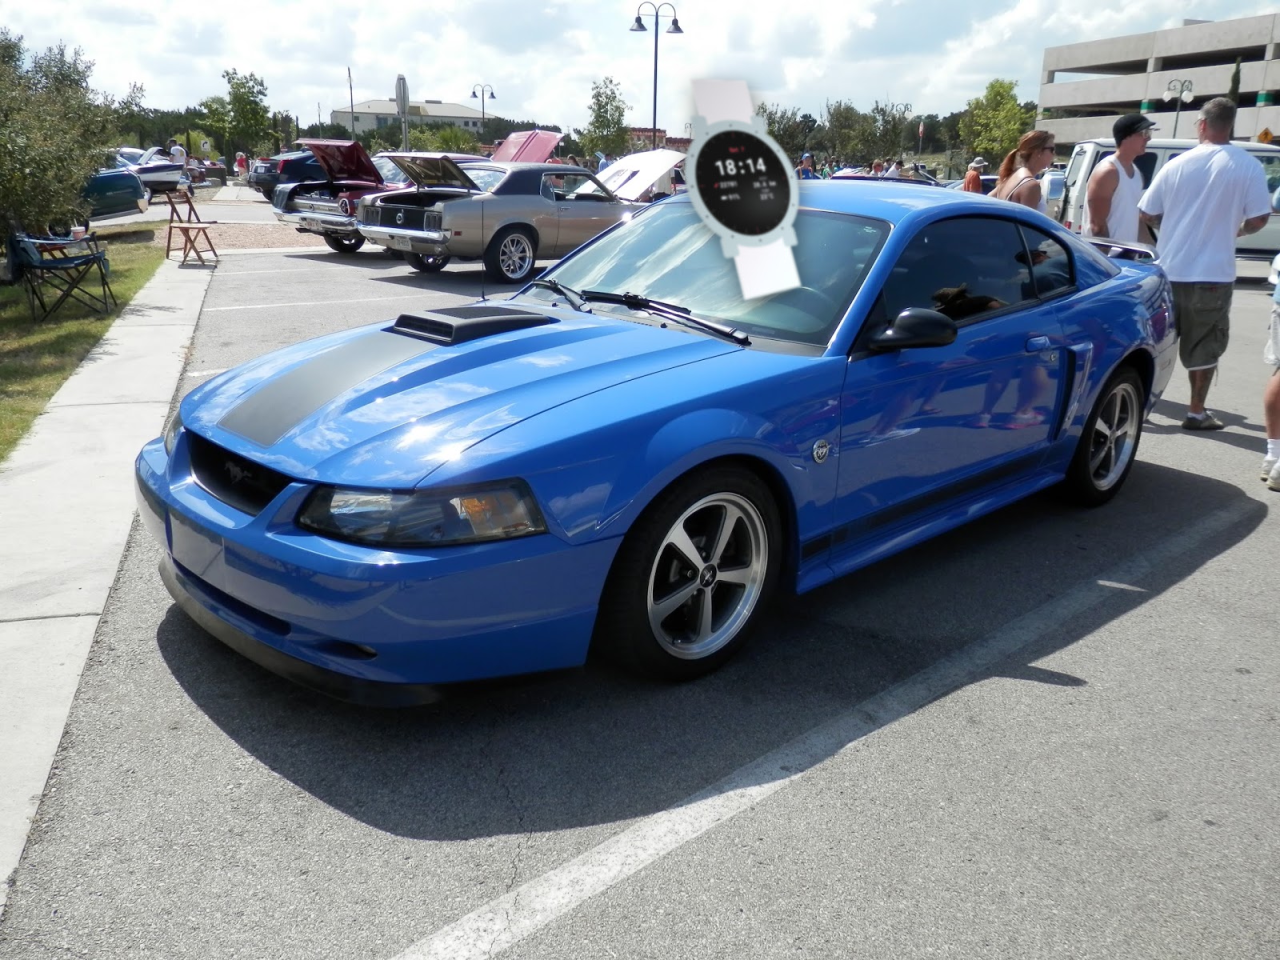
18:14
